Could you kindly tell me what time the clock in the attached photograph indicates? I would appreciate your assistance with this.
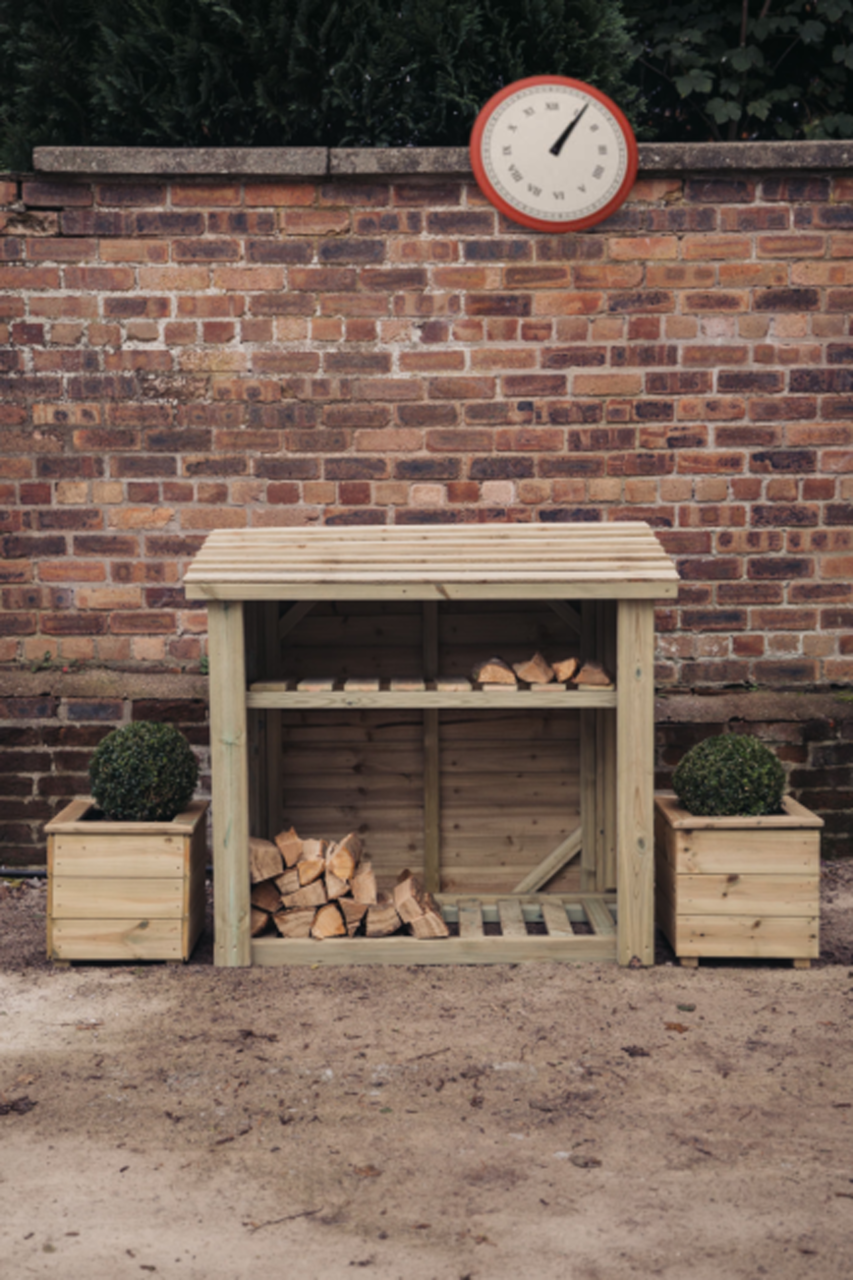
1:06
